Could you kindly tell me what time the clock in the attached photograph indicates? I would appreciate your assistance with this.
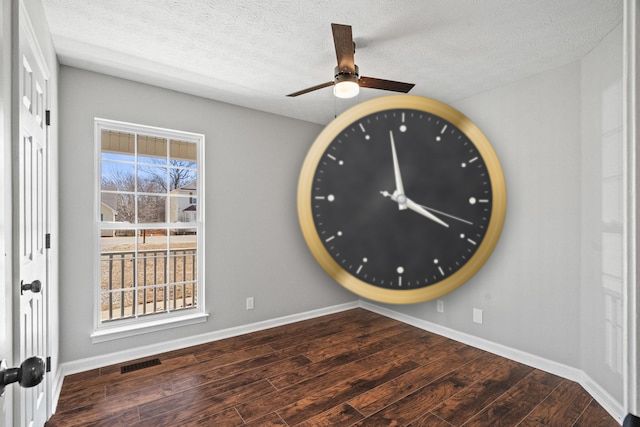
3:58:18
